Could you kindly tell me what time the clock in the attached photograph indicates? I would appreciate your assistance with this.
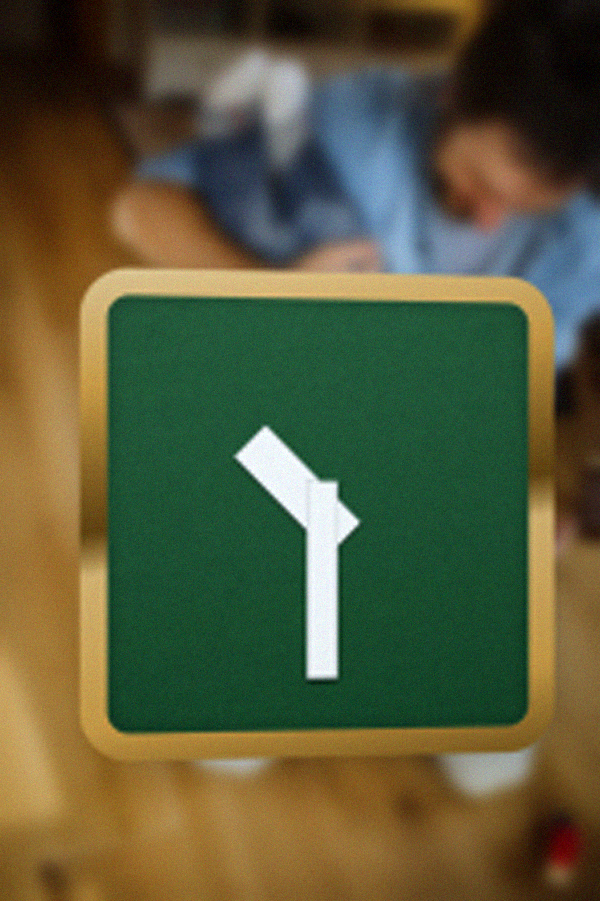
10:30
